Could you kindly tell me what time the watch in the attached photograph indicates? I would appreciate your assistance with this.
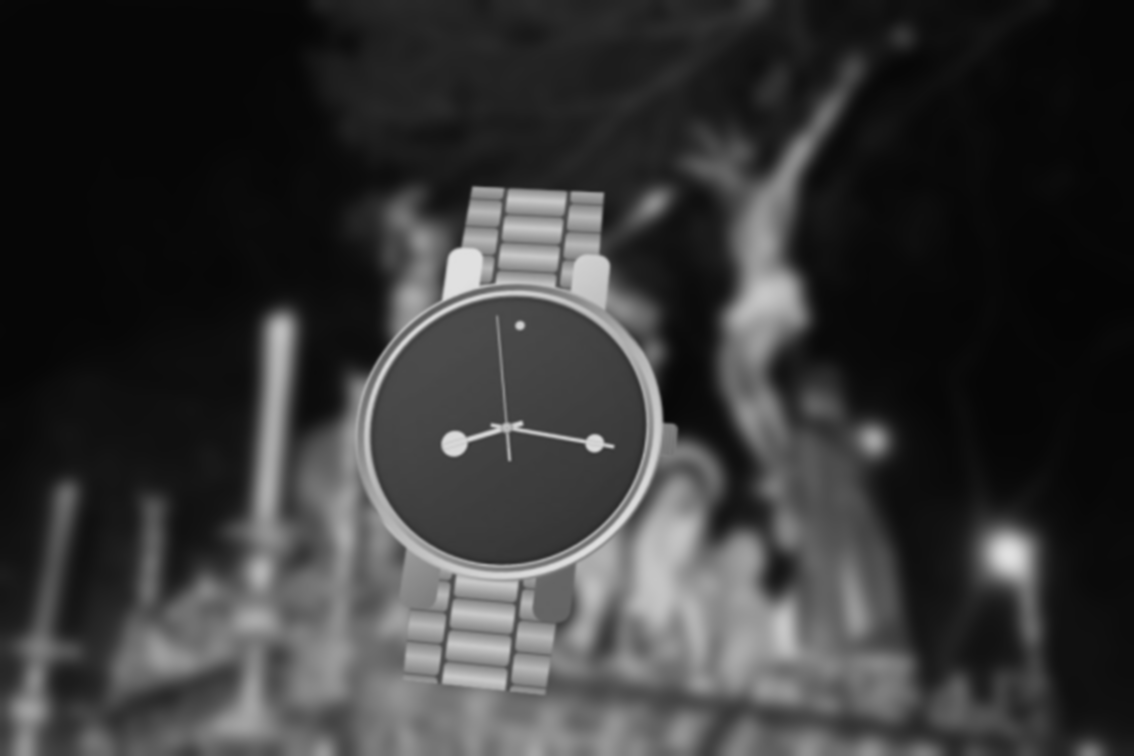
8:15:58
